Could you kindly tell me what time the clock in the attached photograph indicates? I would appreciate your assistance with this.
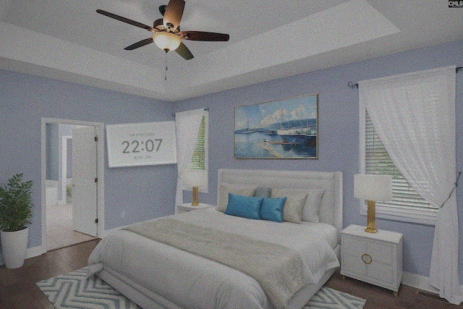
22:07
